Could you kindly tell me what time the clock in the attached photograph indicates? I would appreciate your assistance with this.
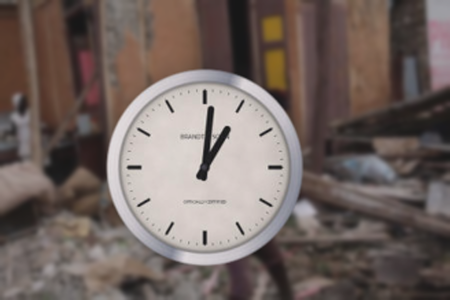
1:01
